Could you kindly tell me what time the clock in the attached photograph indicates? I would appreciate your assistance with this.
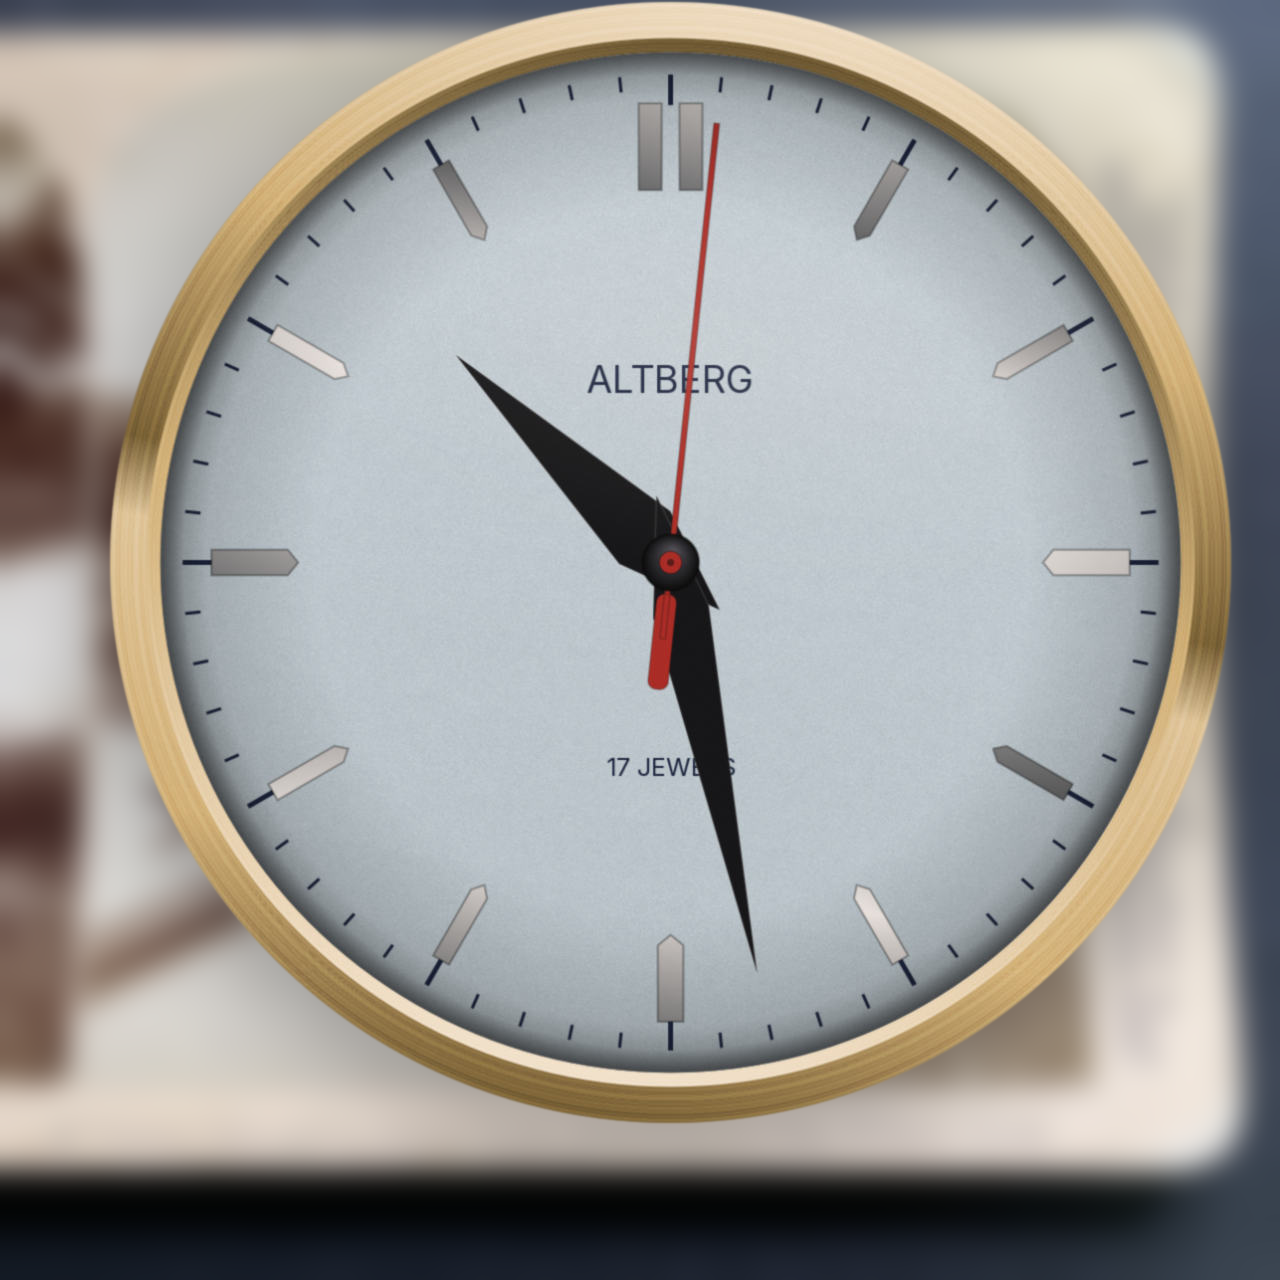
10:28:01
